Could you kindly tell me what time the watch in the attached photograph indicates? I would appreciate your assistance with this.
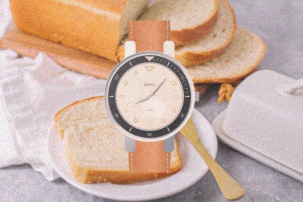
8:07
